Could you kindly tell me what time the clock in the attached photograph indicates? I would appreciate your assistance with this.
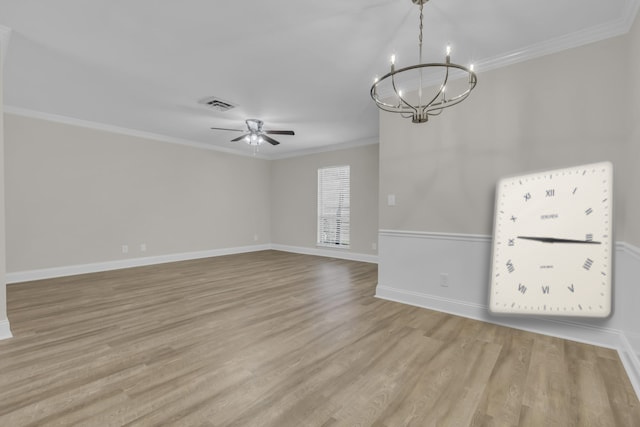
9:16
